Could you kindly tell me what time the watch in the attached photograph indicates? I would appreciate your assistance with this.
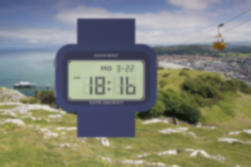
18:16
